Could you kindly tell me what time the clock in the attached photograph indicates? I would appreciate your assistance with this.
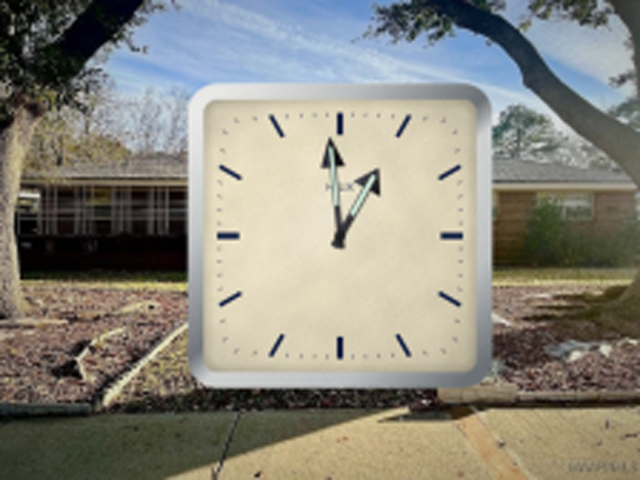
12:59
